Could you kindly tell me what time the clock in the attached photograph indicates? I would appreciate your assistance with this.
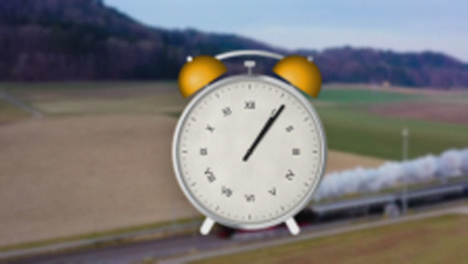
1:06
